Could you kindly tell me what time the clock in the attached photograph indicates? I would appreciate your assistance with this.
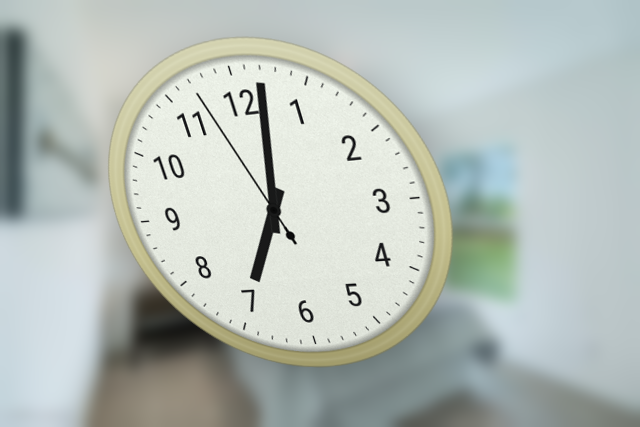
7:01:57
